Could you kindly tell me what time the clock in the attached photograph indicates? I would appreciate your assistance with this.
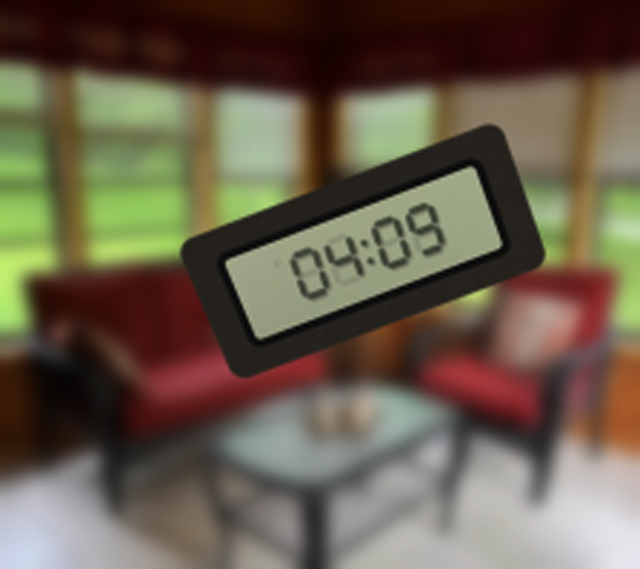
4:09
